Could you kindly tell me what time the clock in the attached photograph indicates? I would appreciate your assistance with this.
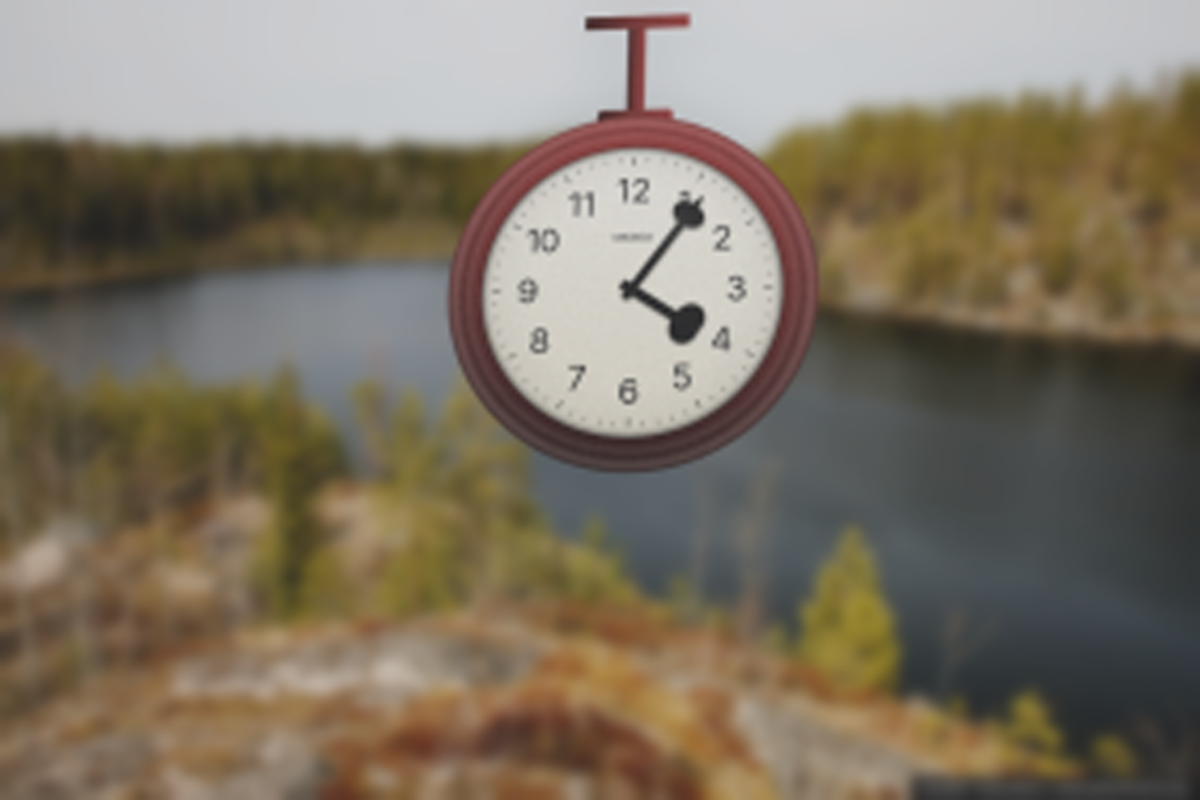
4:06
